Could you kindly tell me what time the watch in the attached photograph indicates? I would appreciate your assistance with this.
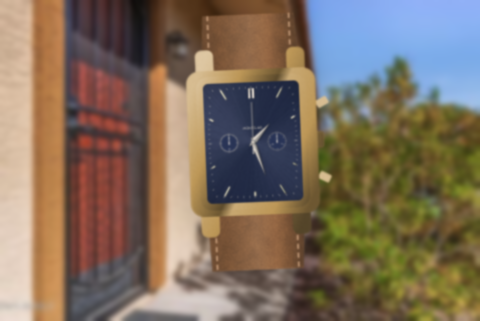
1:27
